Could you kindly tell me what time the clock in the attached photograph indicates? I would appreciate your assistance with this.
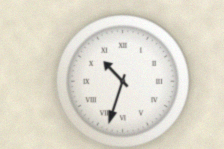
10:33
